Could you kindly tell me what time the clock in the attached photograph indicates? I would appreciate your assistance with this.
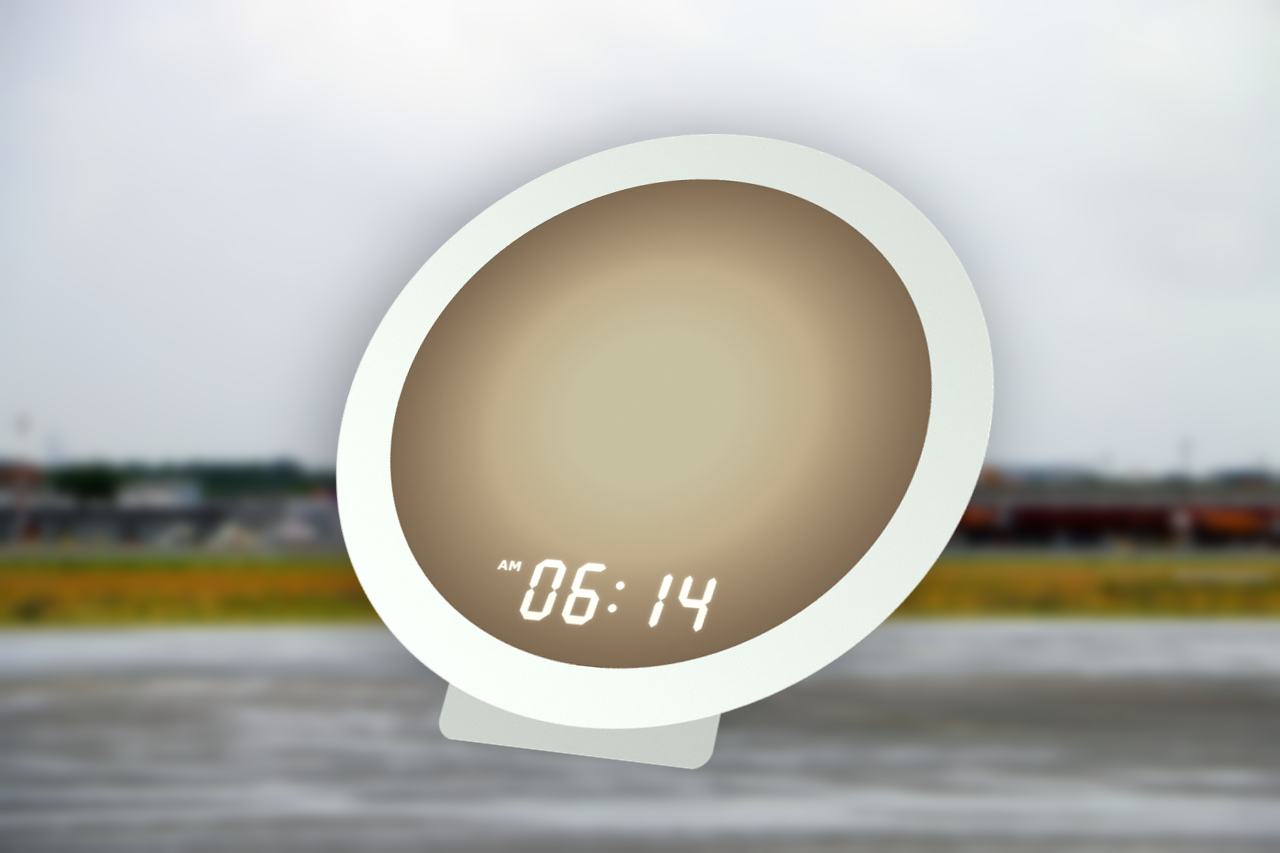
6:14
